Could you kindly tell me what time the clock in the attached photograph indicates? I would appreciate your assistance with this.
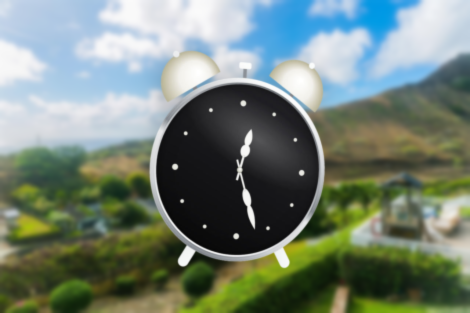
12:27
